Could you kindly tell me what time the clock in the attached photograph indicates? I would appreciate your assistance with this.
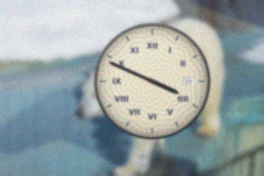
3:49
